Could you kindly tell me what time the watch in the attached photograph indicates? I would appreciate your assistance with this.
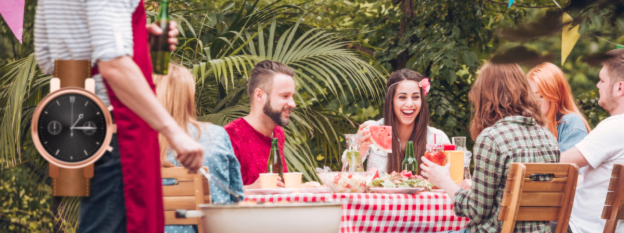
1:15
